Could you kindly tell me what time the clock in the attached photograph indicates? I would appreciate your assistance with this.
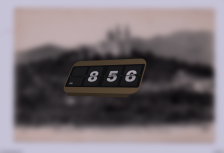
8:56
